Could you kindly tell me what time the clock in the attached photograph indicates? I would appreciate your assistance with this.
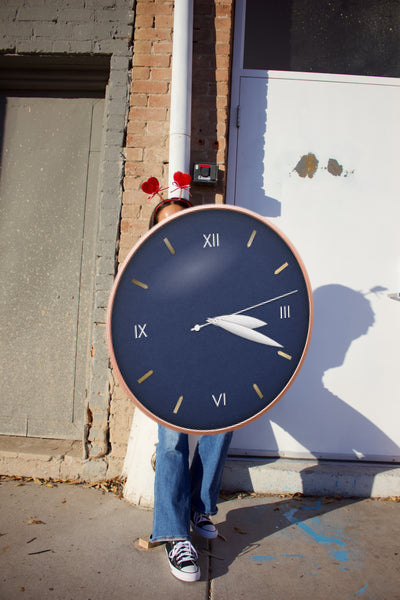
3:19:13
